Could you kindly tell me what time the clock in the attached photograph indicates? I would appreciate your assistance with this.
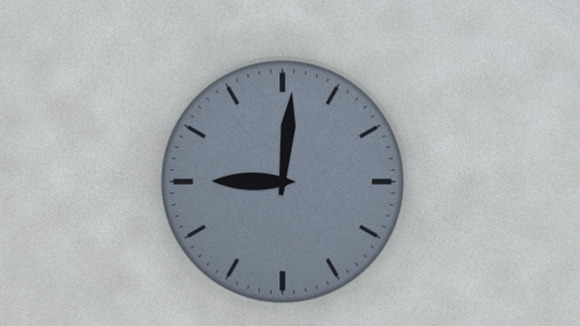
9:01
